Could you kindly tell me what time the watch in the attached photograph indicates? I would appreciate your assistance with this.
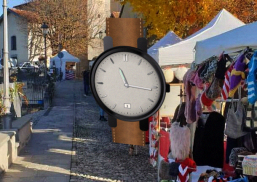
11:16
